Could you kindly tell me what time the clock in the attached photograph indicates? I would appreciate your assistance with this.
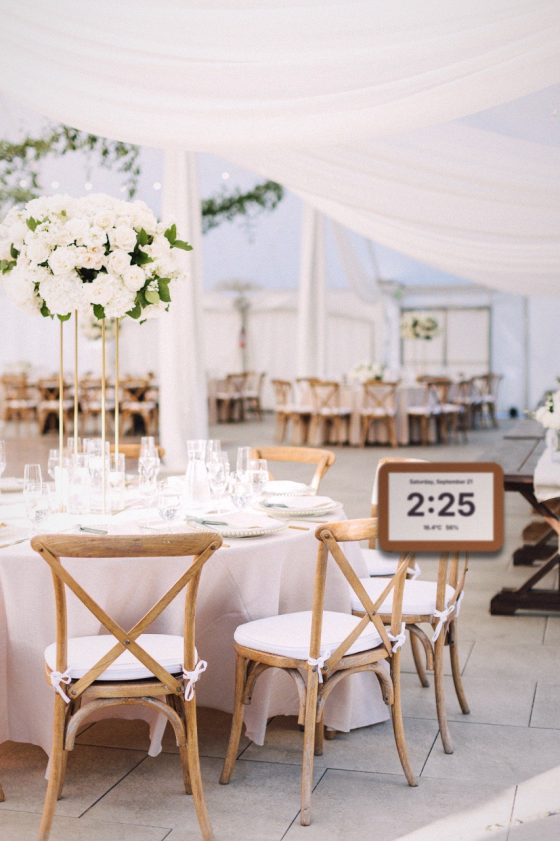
2:25
